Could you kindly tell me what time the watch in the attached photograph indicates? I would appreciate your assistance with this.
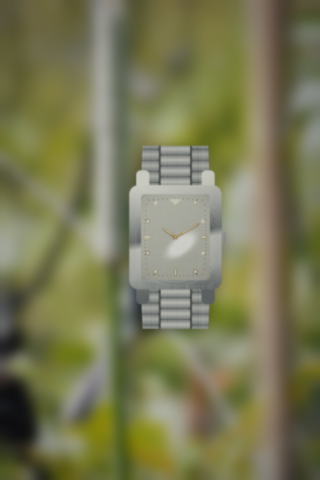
10:10
